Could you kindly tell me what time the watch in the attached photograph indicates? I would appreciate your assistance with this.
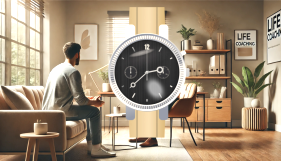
2:38
